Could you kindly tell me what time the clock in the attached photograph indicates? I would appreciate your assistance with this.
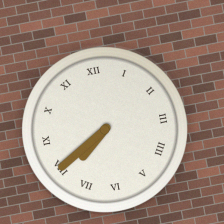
7:40
